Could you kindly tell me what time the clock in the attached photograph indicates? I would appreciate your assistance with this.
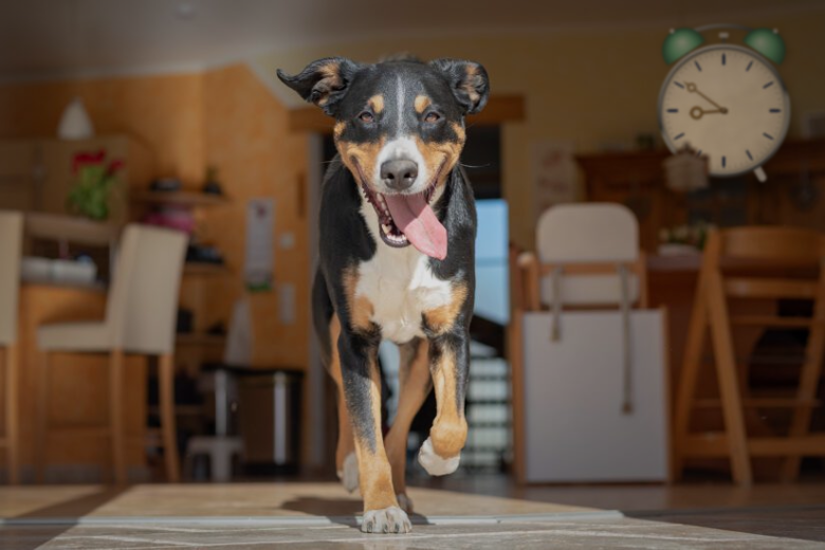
8:51
